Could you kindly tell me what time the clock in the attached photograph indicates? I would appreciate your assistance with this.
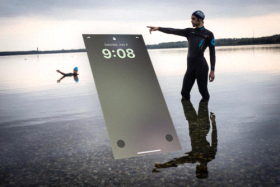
9:08
